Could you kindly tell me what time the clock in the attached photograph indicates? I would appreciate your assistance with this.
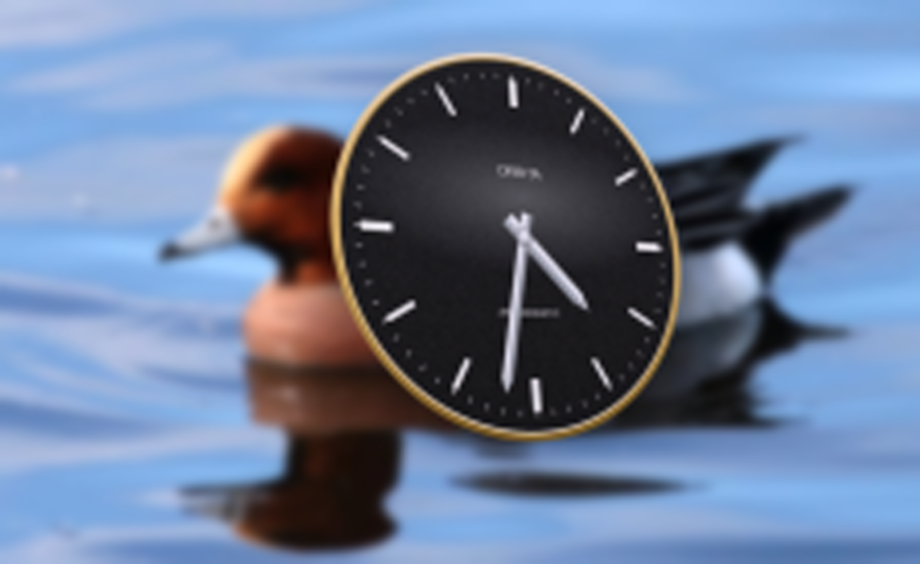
4:32
